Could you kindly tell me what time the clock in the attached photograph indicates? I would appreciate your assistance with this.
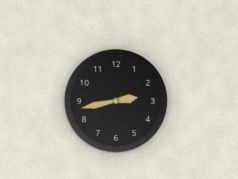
2:43
